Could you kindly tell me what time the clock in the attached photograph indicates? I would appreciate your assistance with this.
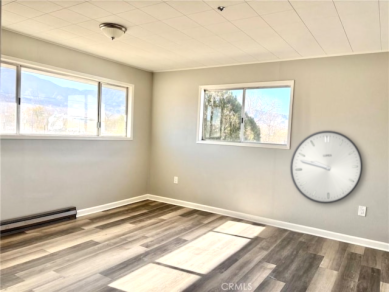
9:48
